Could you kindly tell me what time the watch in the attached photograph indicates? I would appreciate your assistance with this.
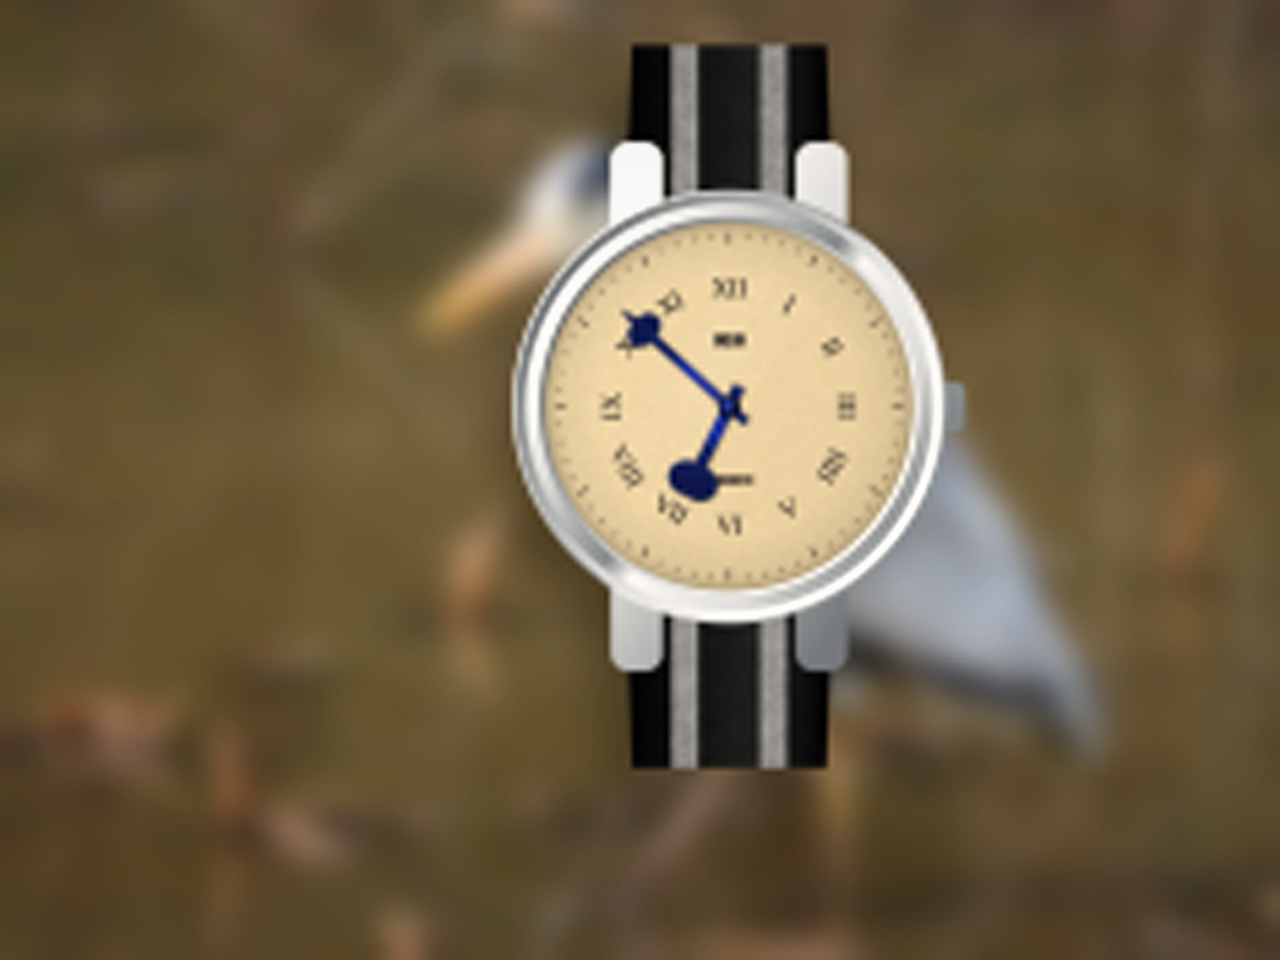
6:52
